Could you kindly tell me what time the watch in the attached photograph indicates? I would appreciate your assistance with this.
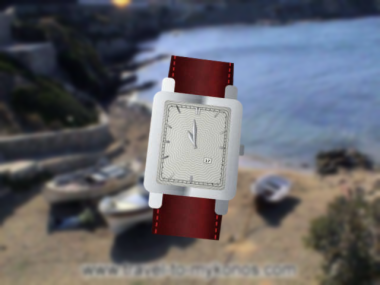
10:59
